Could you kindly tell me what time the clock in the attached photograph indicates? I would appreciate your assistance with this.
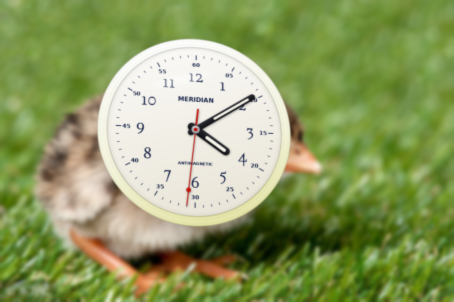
4:09:31
